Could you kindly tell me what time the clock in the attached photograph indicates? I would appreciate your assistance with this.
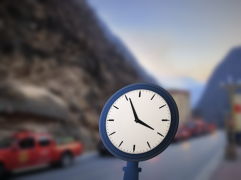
3:56
